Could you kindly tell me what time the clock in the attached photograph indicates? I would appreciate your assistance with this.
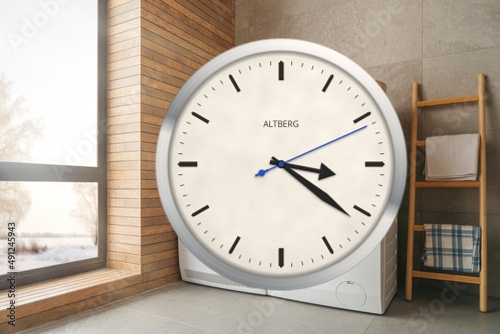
3:21:11
